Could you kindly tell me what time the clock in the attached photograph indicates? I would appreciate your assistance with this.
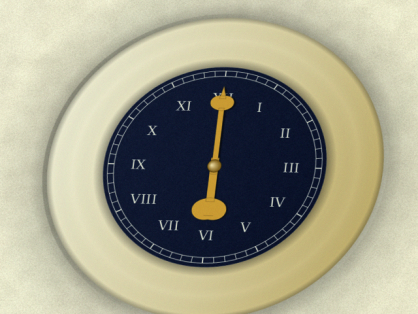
6:00
